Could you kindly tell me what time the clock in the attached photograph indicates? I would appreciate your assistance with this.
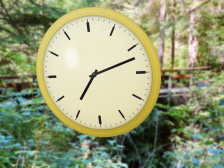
7:12
